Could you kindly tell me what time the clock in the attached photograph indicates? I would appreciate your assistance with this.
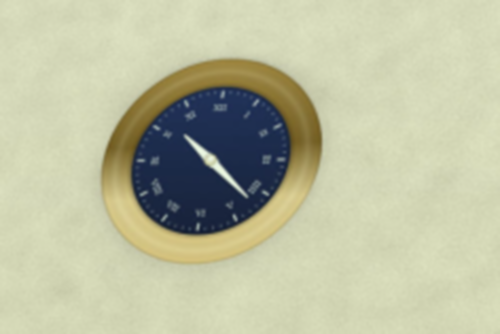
10:22
